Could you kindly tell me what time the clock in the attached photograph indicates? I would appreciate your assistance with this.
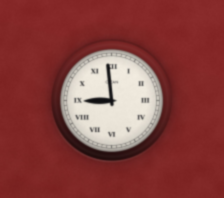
8:59
